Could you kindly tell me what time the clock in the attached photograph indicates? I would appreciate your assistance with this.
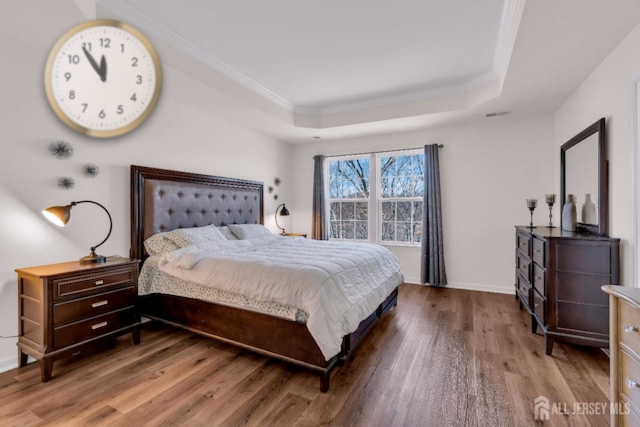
11:54
